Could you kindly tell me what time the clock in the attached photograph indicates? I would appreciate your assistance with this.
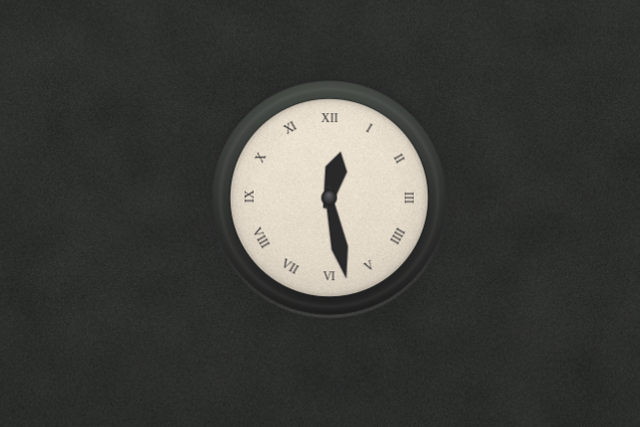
12:28
